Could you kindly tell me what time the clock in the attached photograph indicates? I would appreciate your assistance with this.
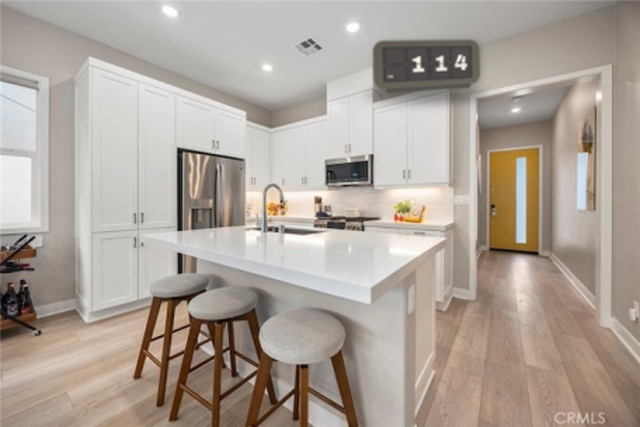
1:14
